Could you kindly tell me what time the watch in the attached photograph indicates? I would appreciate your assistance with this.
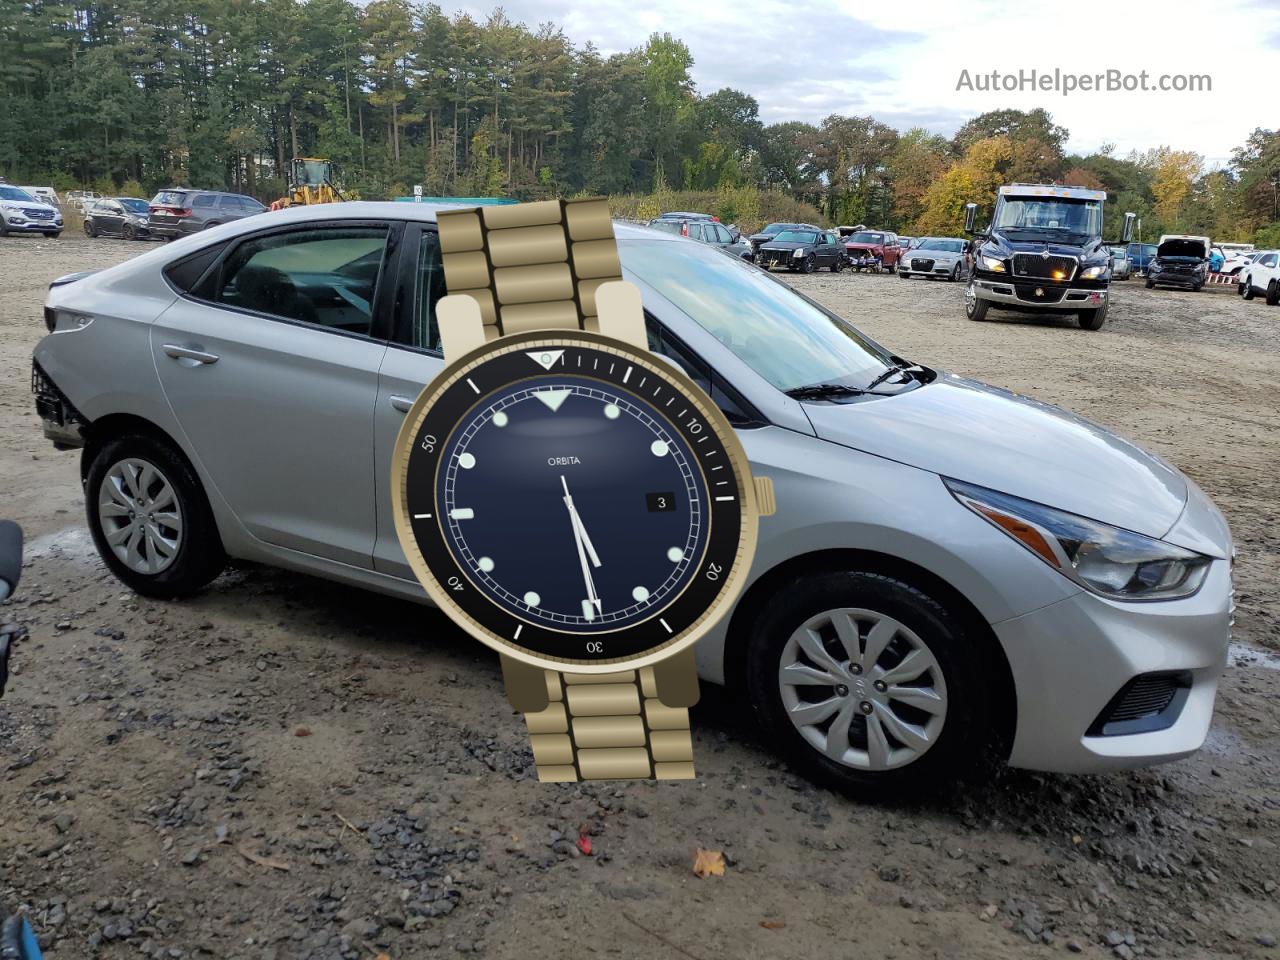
5:29:29
